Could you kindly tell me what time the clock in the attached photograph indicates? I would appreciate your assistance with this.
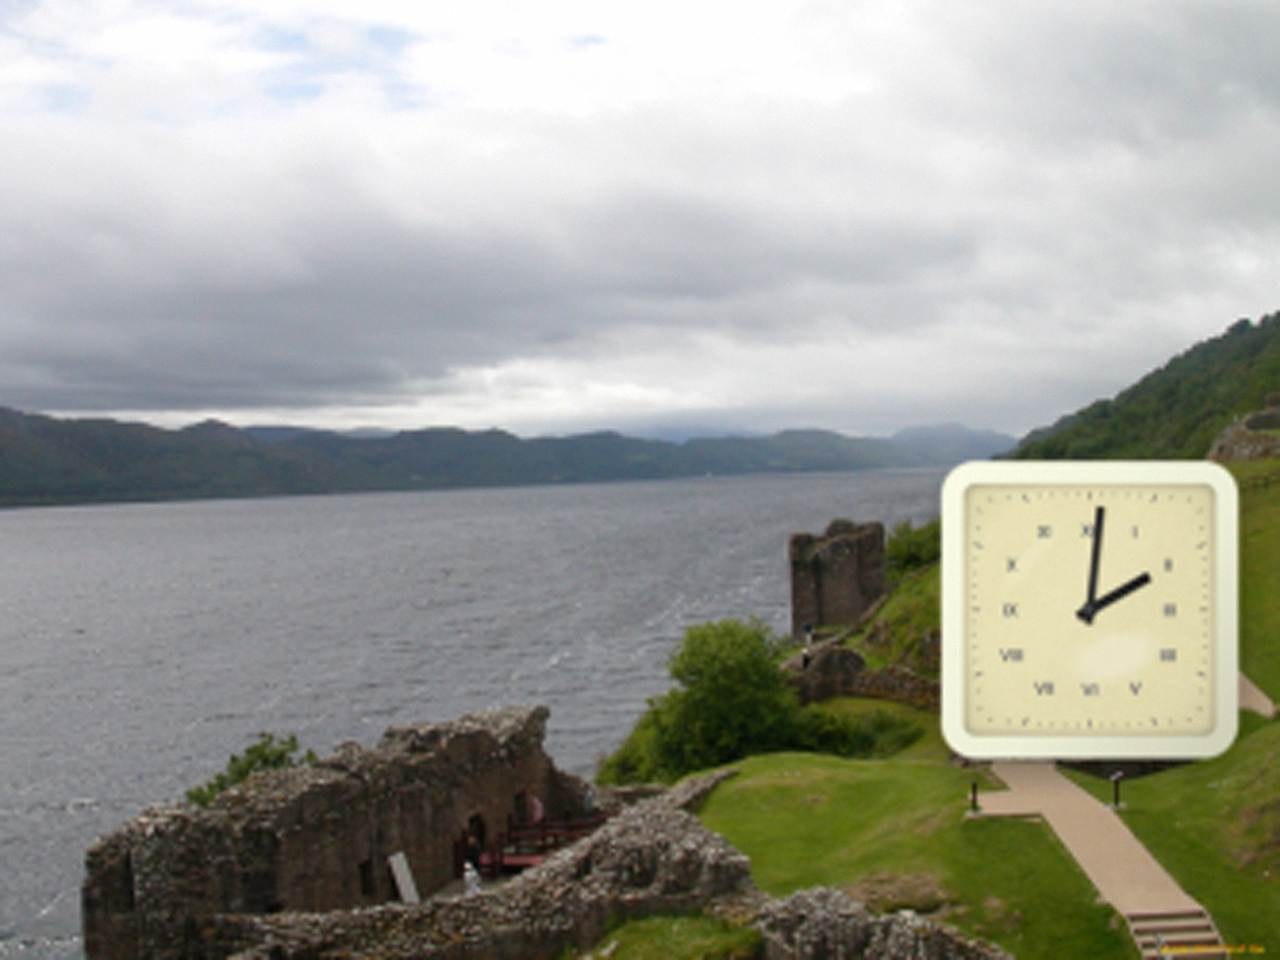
2:01
